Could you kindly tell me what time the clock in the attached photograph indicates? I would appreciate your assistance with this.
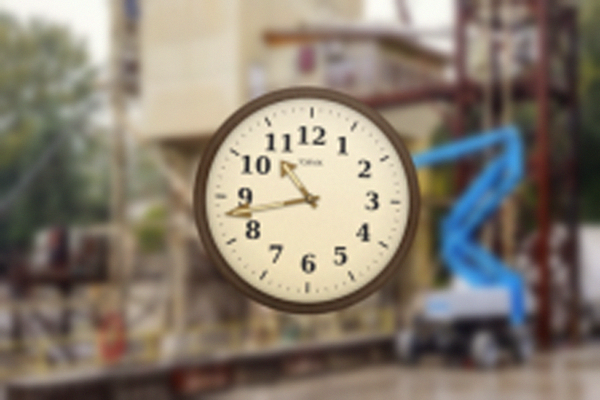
10:43
